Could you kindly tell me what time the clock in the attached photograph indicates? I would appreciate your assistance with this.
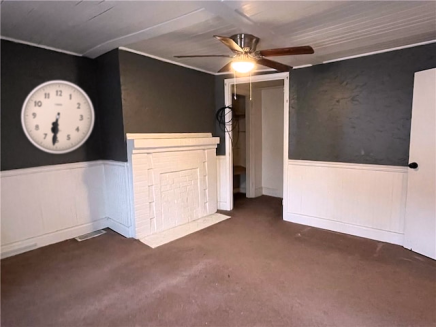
6:31
